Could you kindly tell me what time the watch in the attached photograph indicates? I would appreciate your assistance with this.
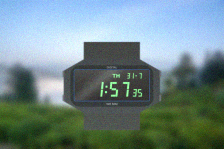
1:57:35
